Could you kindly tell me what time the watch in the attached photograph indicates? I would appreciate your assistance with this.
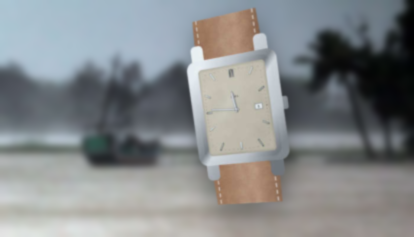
11:46
